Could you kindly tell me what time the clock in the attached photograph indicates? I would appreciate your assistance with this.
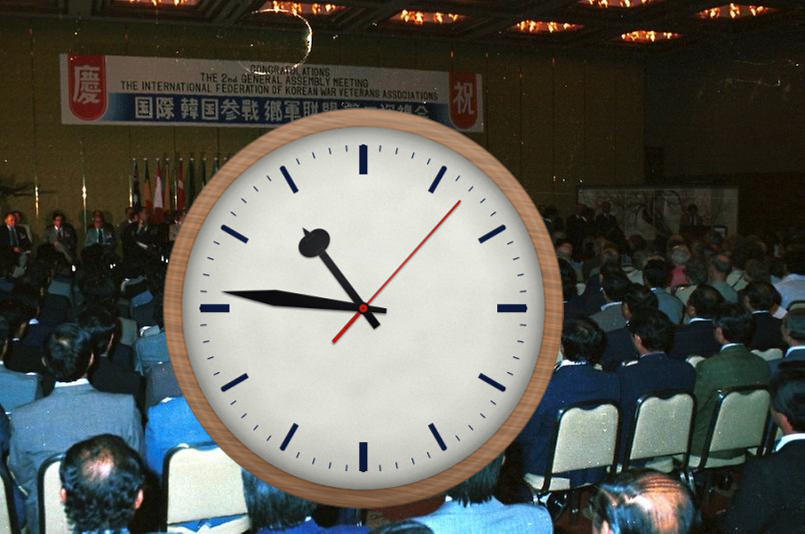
10:46:07
